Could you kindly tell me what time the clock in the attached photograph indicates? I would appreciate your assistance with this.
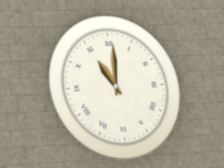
11:01
